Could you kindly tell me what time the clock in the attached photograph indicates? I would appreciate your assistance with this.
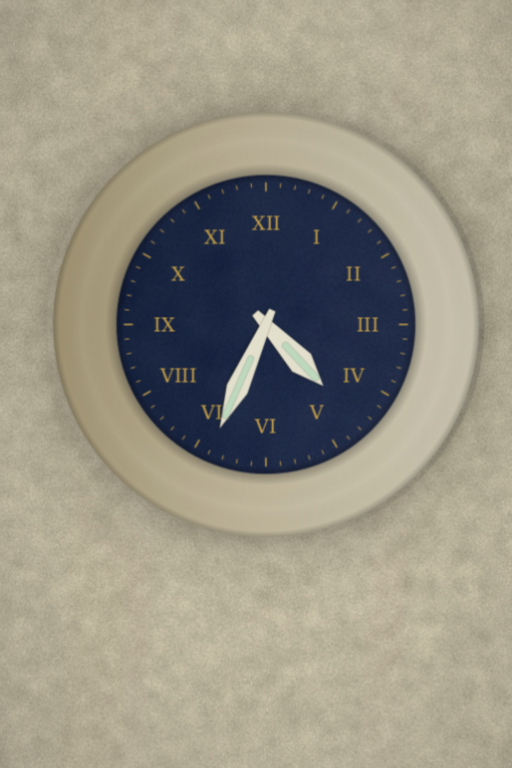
4:34
